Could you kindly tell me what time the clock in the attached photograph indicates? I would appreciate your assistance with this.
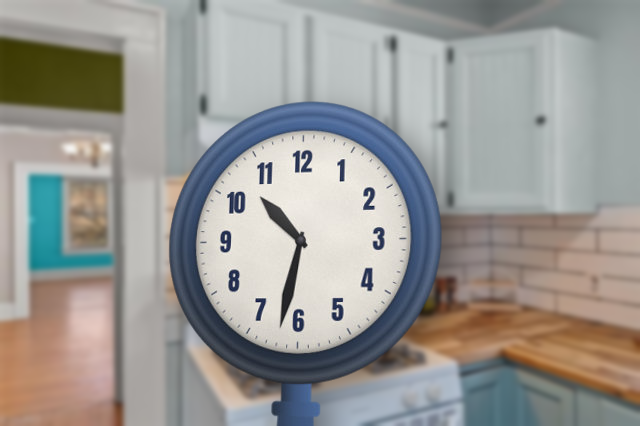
10:32
